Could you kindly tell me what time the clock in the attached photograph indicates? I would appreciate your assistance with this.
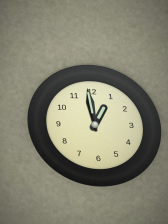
12:59
